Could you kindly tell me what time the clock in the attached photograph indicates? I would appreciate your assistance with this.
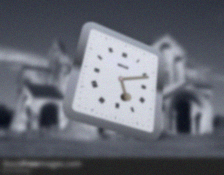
5:11
